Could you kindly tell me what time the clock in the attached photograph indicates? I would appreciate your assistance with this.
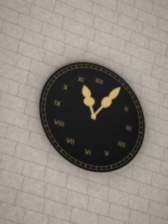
11:05
